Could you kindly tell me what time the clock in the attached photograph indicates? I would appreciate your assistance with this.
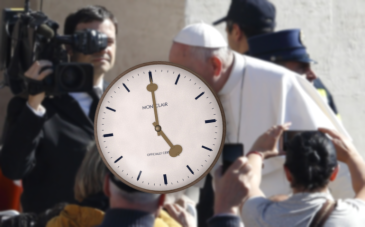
5:00
